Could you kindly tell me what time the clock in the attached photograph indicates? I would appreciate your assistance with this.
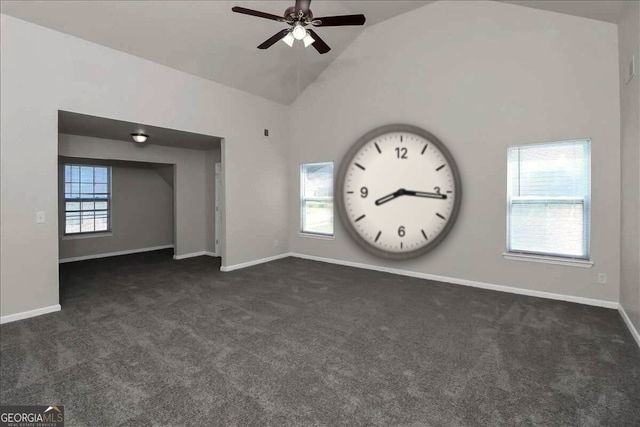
8:16
